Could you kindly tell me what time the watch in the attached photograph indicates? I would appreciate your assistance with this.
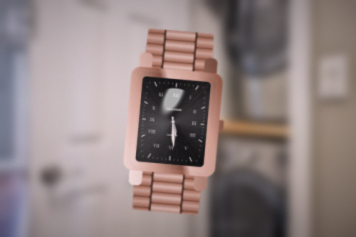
5:29
